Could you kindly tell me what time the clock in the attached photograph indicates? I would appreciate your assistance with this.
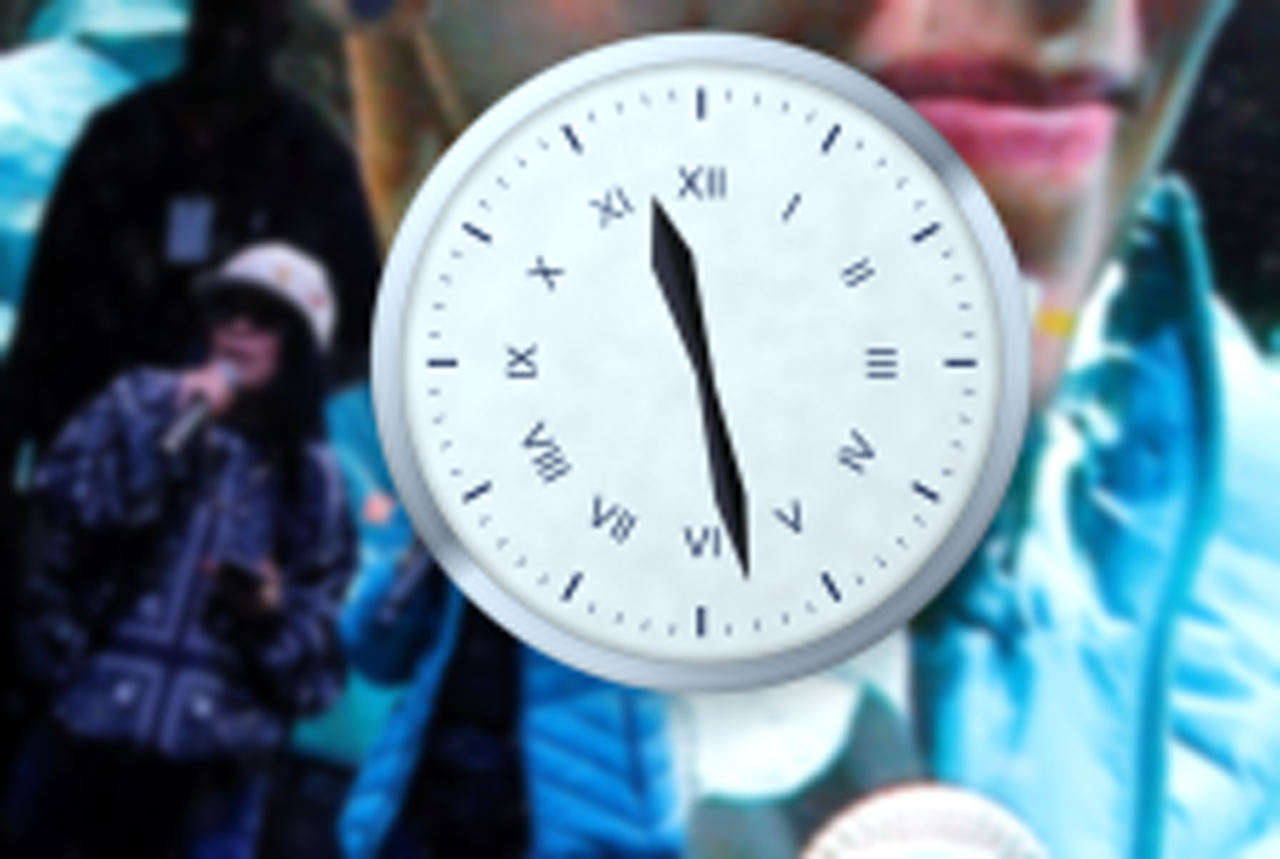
11:28
